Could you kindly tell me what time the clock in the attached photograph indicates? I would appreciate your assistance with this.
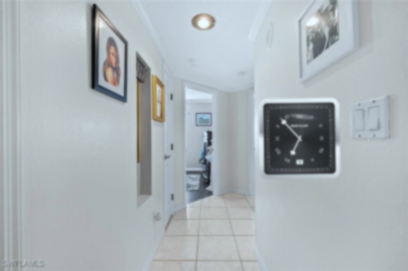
6:53
